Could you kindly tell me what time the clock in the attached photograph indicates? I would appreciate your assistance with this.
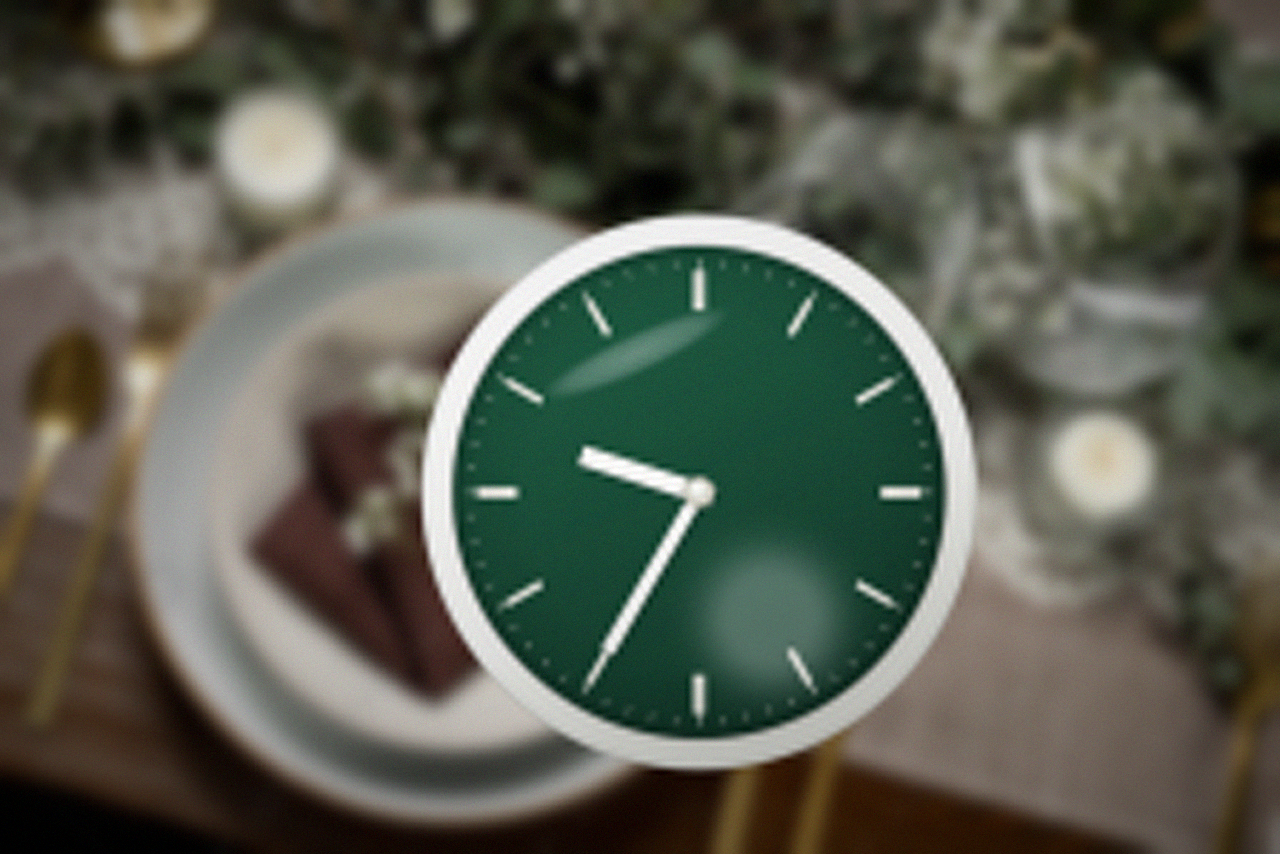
9:35
